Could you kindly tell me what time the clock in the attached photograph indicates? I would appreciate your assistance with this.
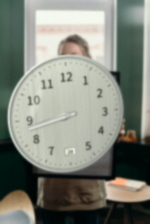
8:43
